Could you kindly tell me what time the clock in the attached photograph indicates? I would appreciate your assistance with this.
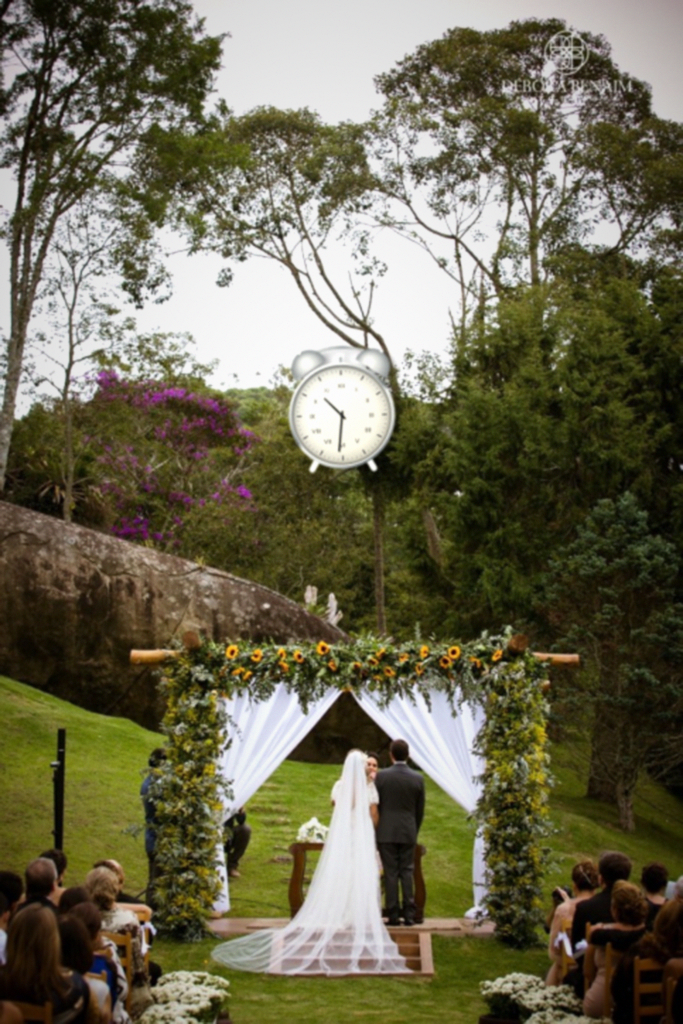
10:31
